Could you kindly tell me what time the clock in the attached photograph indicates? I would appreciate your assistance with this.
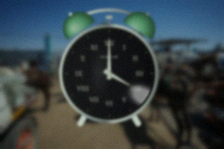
4:00
